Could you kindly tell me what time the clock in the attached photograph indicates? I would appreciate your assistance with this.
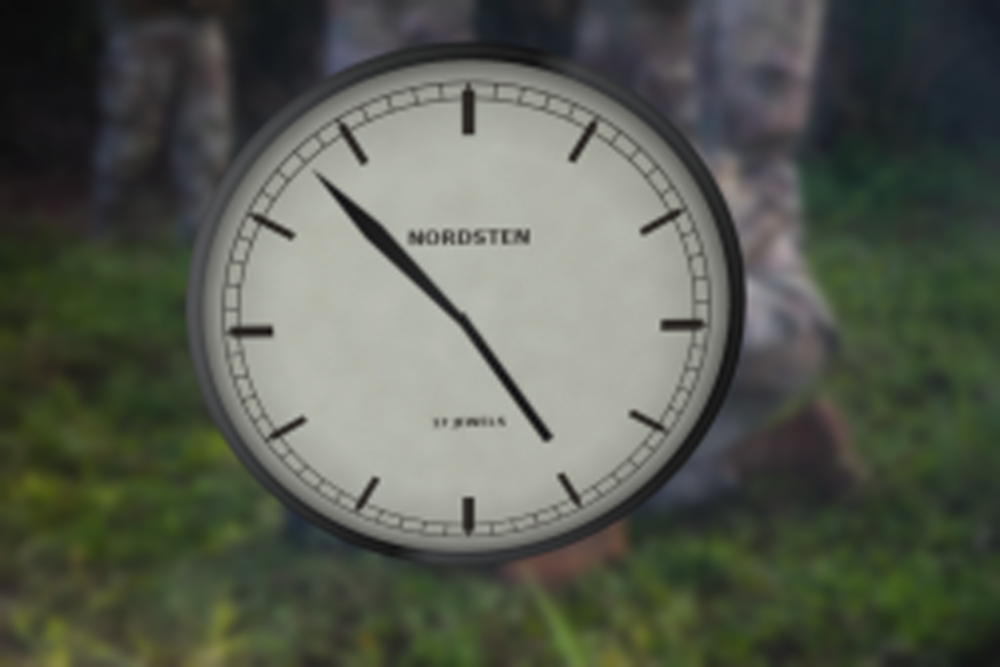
4:53
